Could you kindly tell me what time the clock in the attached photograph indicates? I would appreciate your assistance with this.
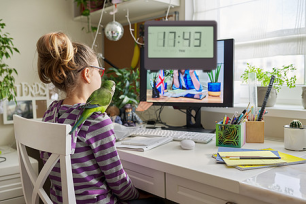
17:43
